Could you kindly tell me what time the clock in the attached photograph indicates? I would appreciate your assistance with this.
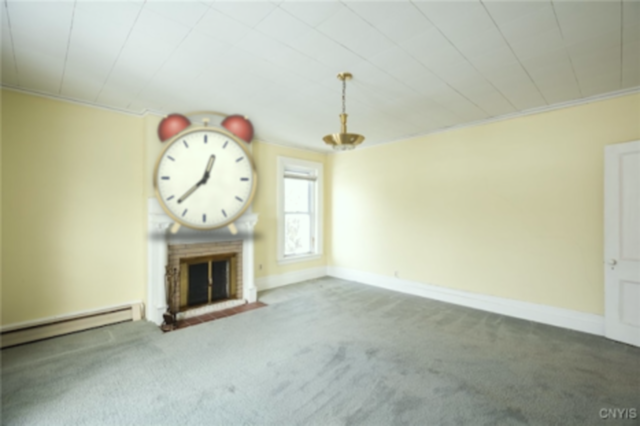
12:38
